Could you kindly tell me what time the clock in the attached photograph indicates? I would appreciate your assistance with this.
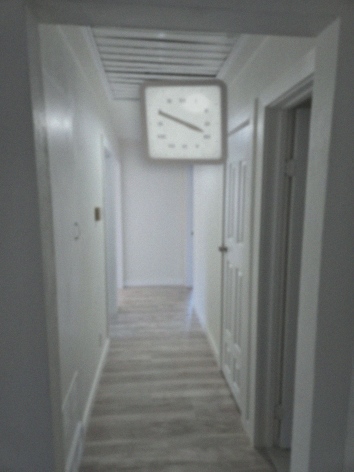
3:49
